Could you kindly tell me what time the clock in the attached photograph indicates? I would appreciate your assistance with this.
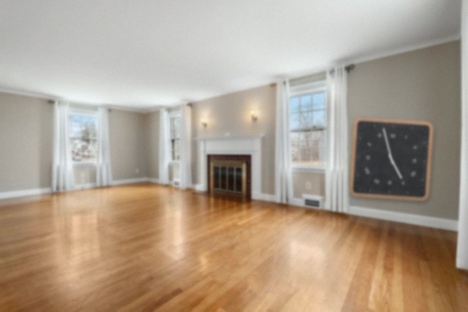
4:57
